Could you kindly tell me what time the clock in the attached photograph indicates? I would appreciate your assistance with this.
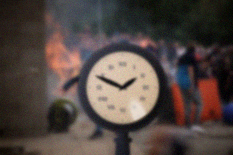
1:49
